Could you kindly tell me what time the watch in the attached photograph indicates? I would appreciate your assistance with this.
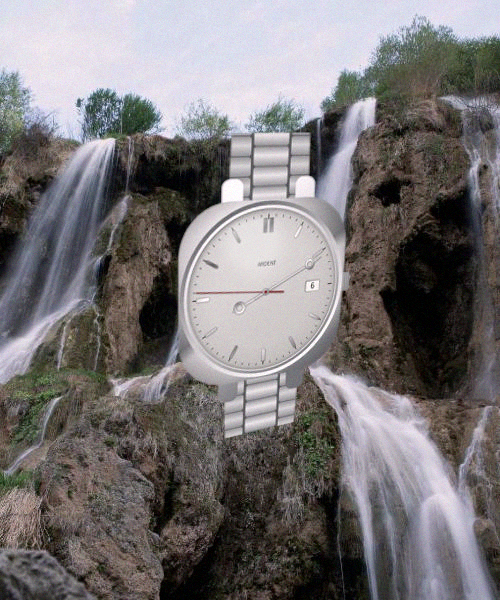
8:10:46
